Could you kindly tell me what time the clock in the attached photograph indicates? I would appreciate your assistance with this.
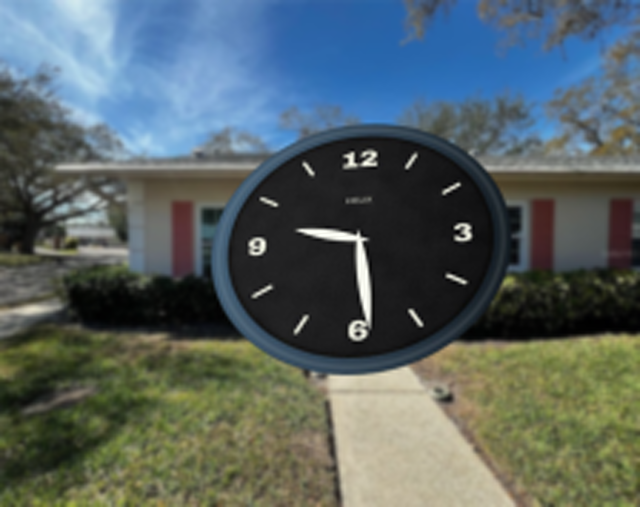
9:29
